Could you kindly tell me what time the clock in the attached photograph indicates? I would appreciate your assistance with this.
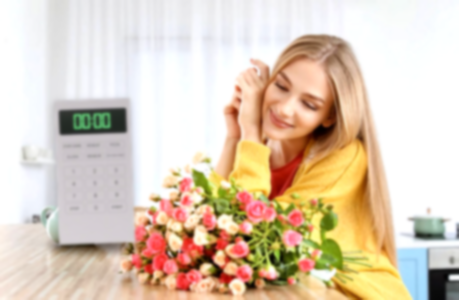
0:00
